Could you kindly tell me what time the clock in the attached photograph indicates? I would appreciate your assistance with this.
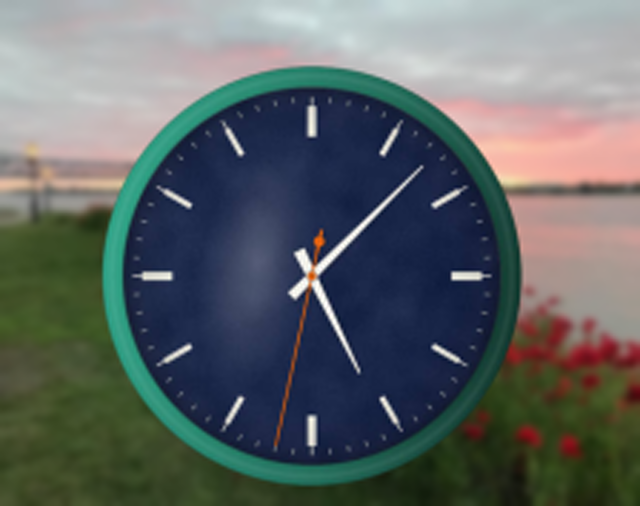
5:07:32
